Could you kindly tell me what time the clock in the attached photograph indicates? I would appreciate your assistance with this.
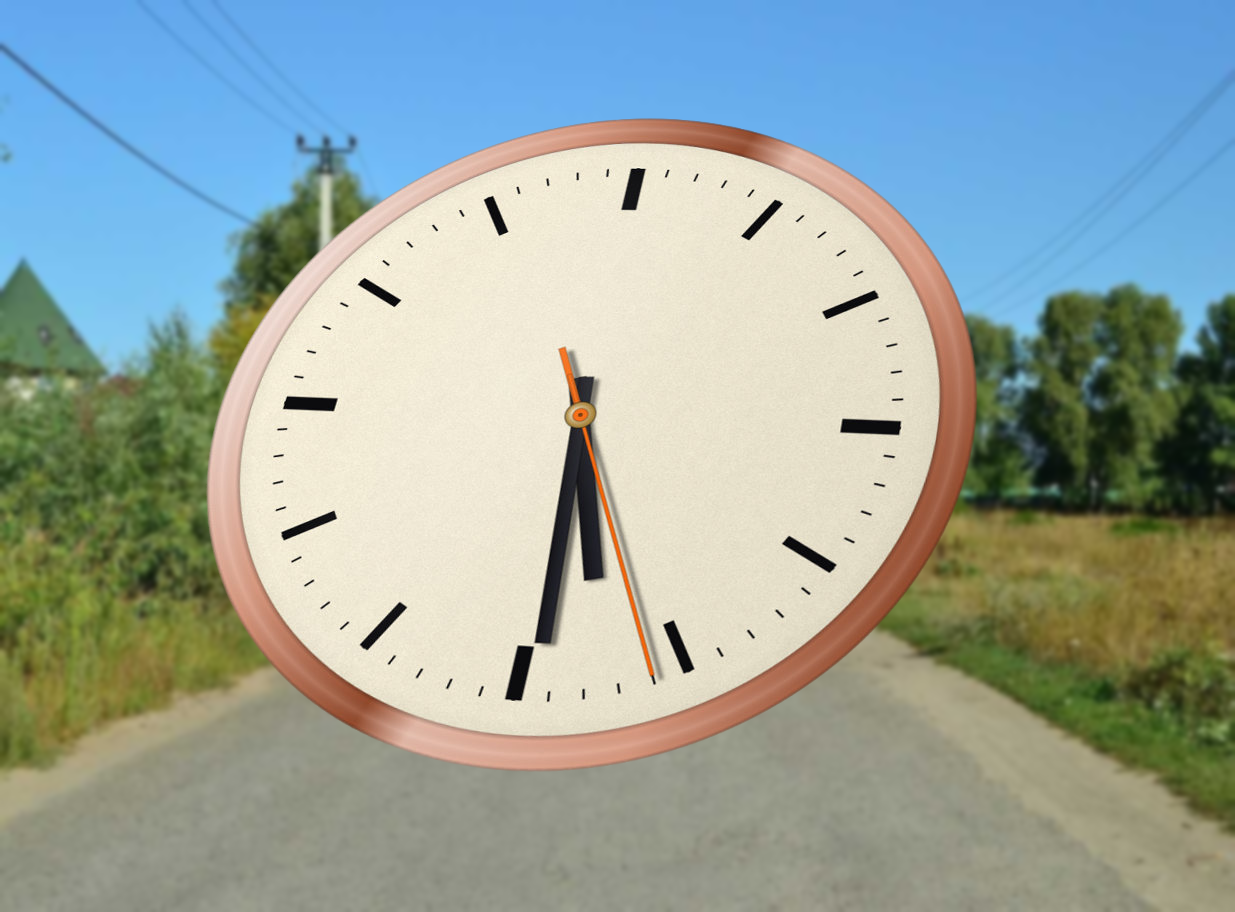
5:29:26
